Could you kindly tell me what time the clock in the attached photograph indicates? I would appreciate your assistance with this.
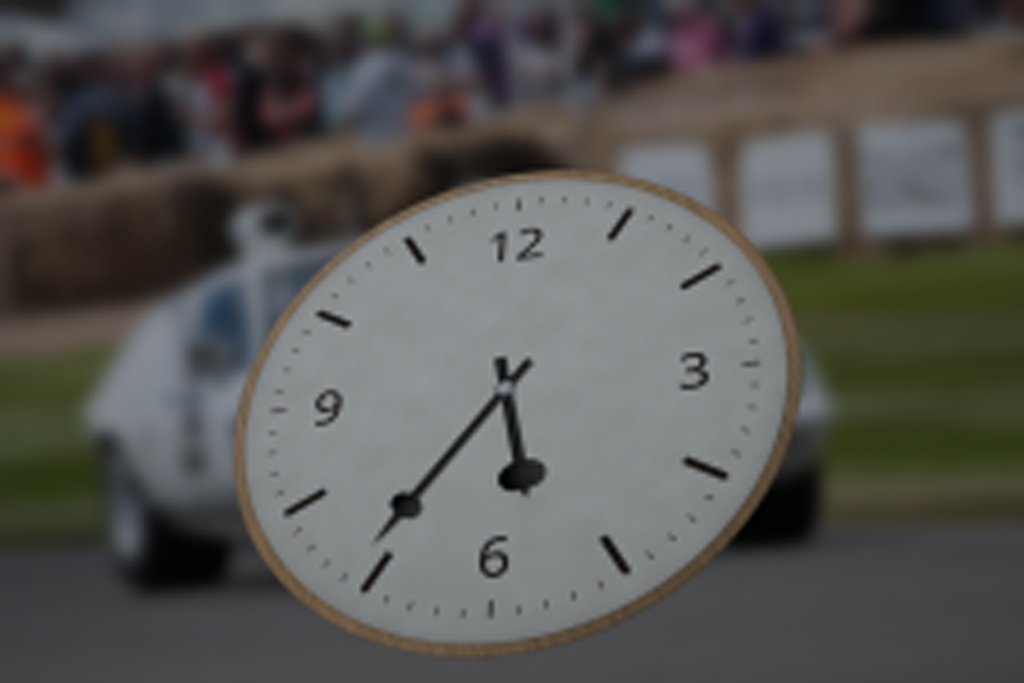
5:36
